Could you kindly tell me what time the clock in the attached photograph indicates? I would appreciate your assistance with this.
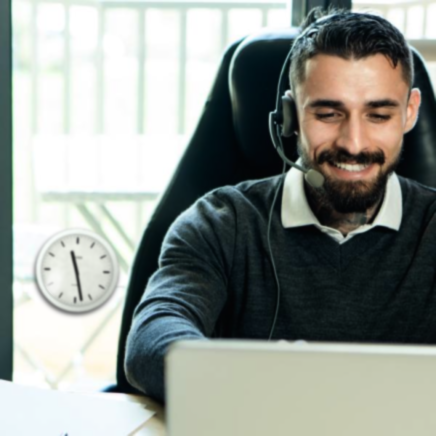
11:28
